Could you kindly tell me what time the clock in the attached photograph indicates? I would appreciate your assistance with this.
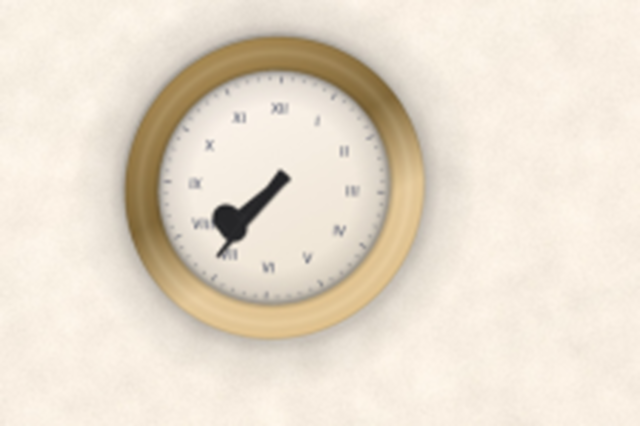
7:36
